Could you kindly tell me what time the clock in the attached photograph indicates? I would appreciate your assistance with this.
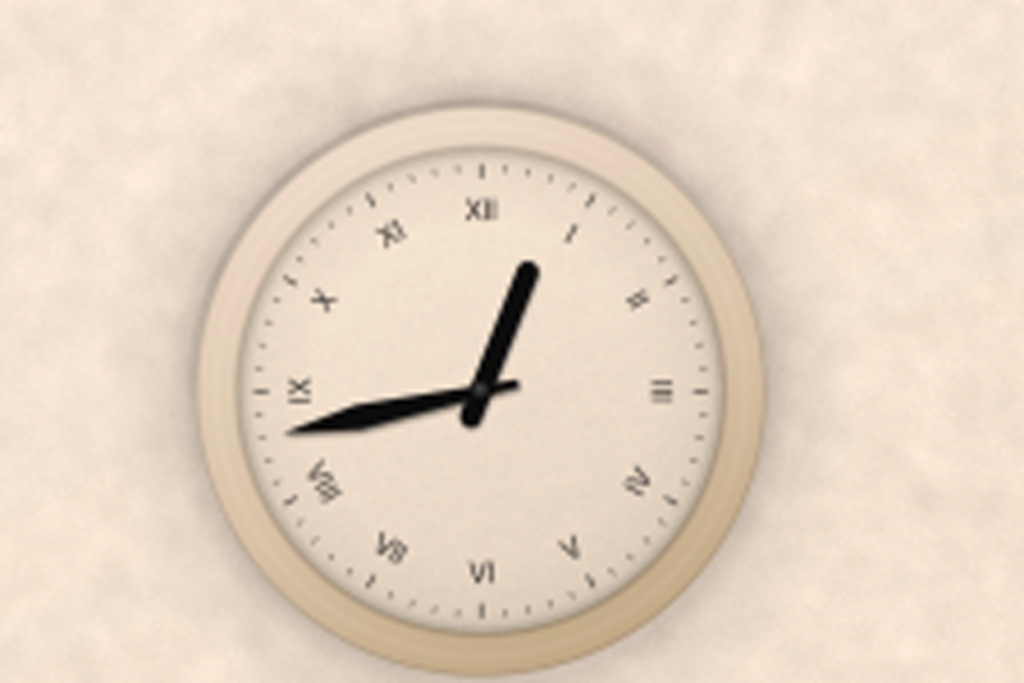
12:43
